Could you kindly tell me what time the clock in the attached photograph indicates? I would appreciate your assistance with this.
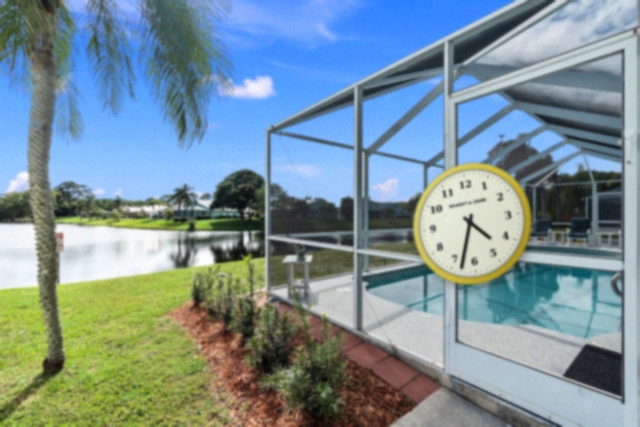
4:33
